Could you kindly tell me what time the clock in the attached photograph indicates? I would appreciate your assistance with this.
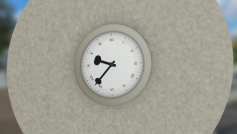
9:37
